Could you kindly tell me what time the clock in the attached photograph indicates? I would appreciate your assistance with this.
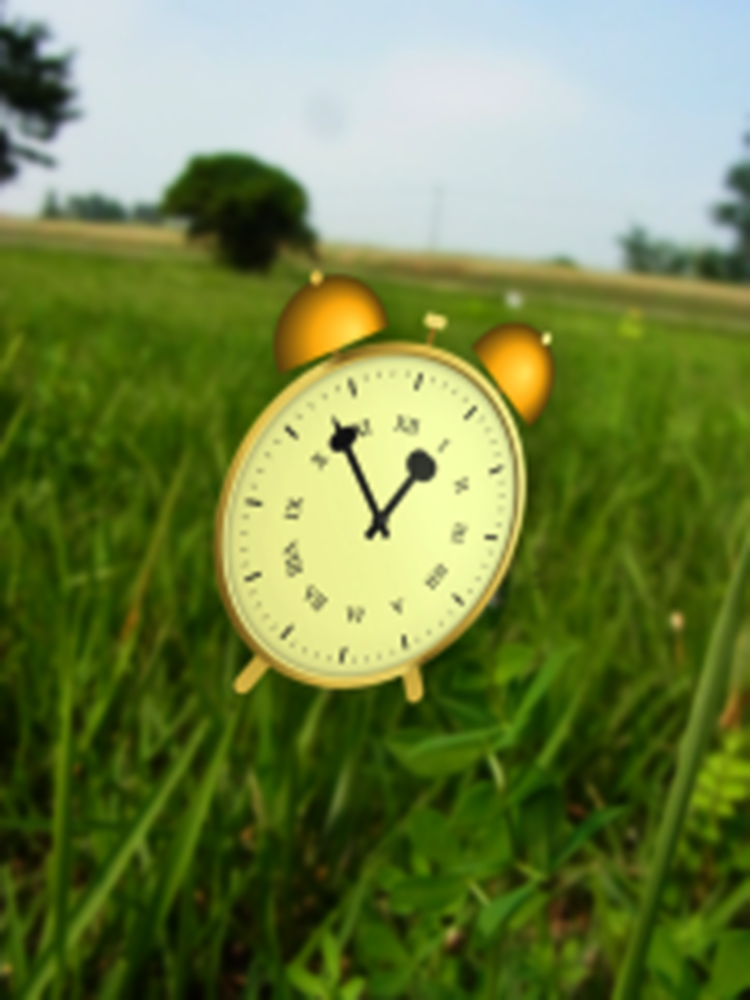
12:53
